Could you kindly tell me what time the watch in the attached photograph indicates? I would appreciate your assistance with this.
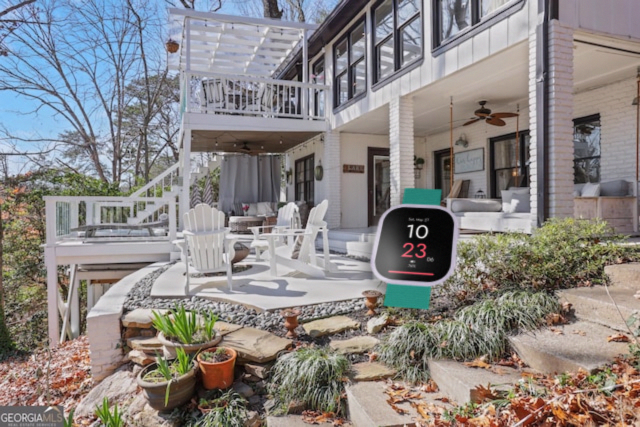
10:23
